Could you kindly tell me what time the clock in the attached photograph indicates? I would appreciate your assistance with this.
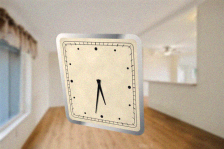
5:32
